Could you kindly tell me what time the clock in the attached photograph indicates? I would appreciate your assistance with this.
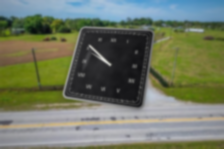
9:51
